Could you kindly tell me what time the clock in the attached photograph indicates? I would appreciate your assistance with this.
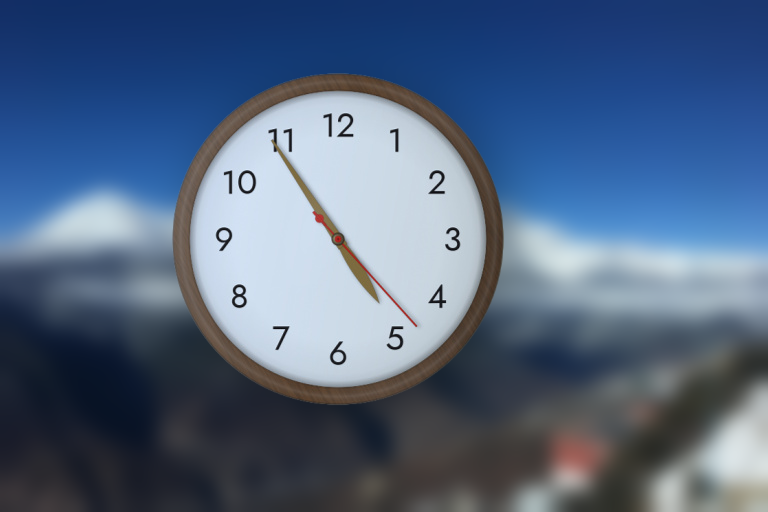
4:54:23
